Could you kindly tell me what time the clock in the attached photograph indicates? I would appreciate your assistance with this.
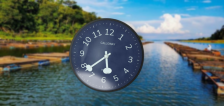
5:38
